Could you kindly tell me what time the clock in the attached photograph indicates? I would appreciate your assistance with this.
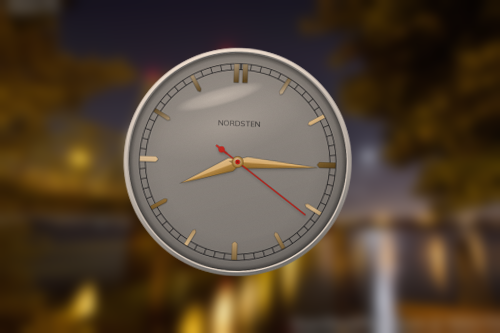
8:15:21
